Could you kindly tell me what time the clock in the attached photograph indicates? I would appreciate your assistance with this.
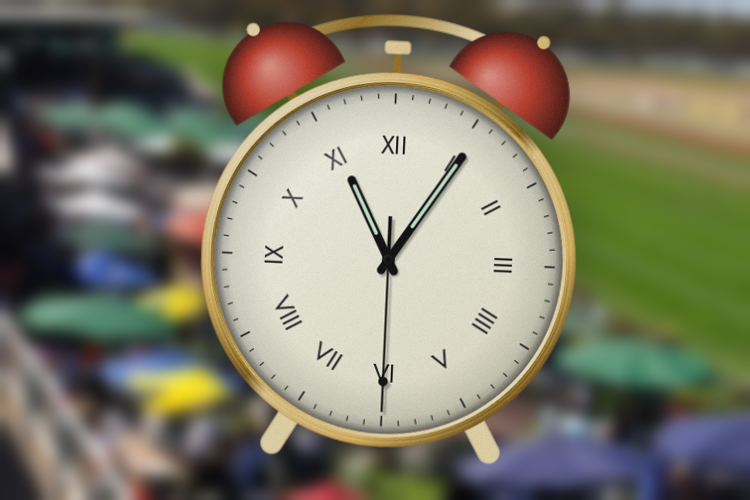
11:05:30
